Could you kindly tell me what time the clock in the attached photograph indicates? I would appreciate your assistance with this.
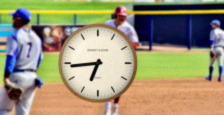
6:44
